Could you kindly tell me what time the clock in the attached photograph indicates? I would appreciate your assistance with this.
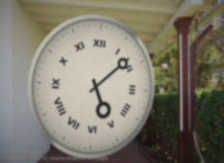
5:08
